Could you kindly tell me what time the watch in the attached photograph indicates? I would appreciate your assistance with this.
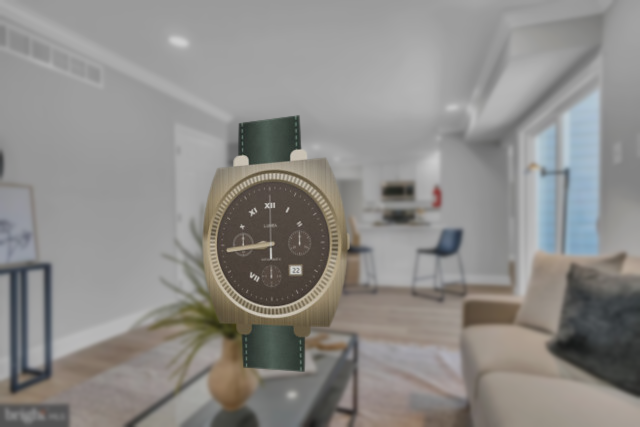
8:44
